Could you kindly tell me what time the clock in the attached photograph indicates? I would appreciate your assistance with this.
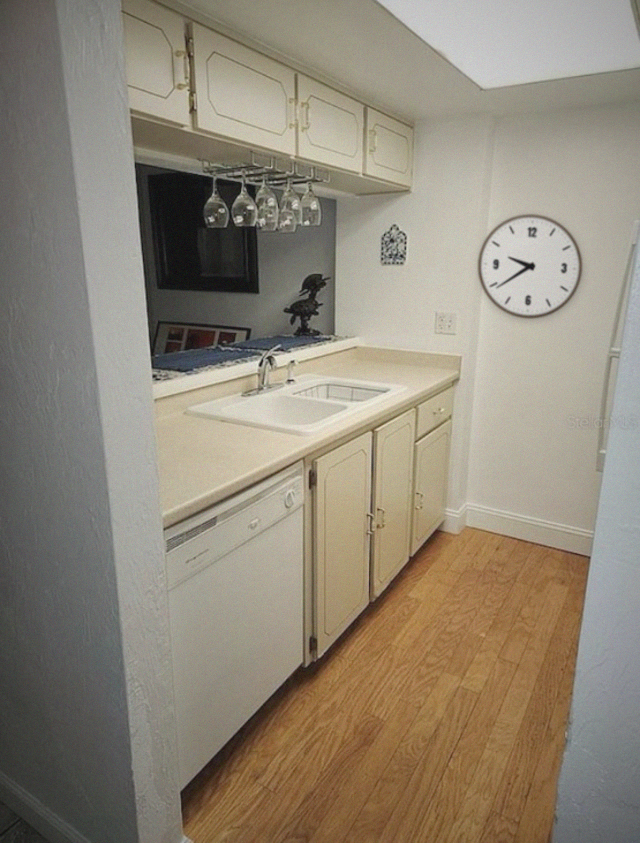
9:39
